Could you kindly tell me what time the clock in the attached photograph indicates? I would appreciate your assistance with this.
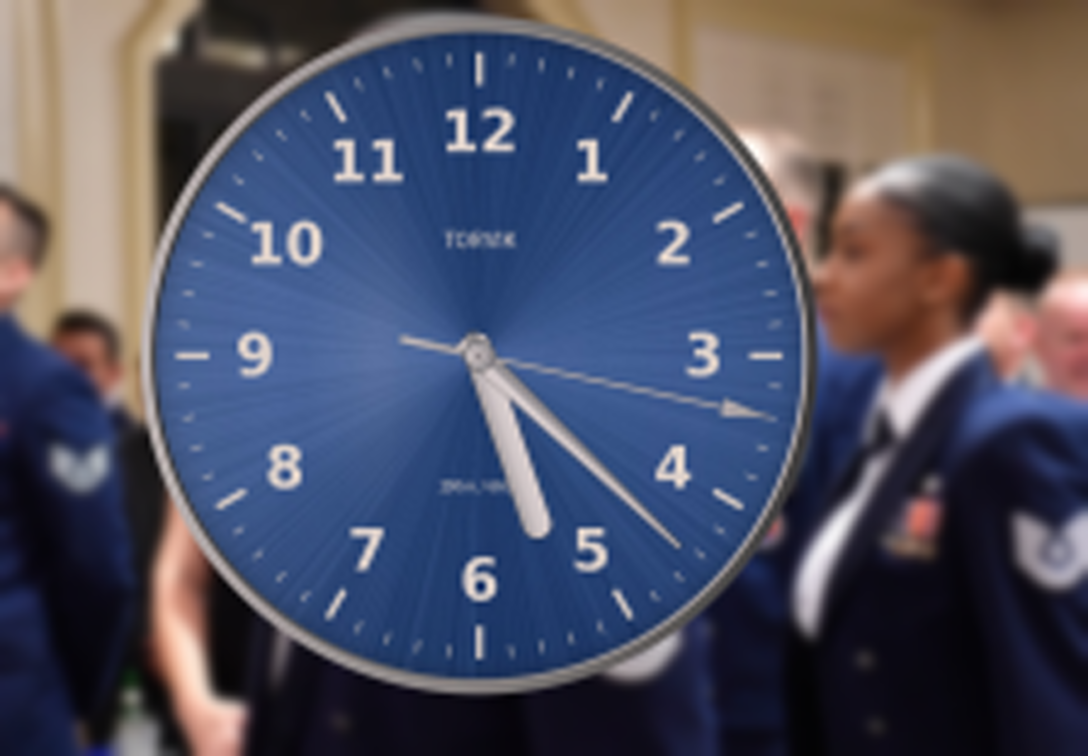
5:22:17
